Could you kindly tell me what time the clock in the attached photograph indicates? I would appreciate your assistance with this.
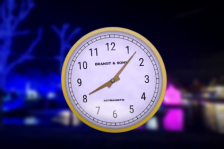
8:07
